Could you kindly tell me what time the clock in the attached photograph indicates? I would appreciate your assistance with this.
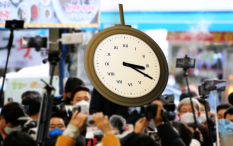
3:20
